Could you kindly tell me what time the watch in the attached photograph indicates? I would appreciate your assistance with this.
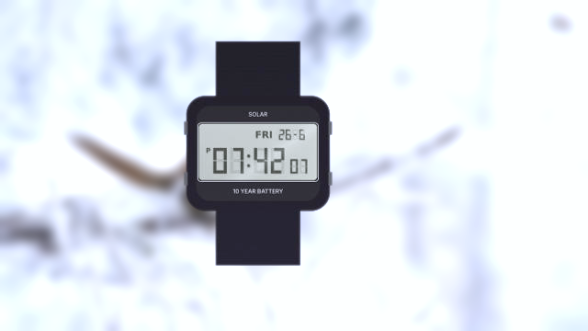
7:42:07
